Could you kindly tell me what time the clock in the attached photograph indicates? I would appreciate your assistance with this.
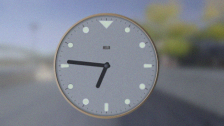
6:46
